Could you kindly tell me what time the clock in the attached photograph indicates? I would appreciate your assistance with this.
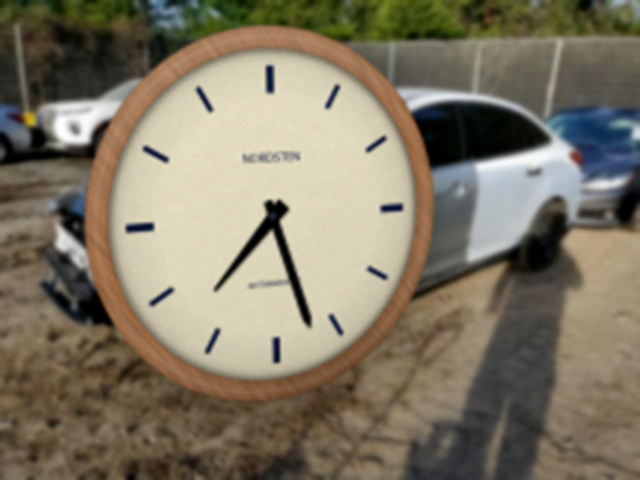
7:27
